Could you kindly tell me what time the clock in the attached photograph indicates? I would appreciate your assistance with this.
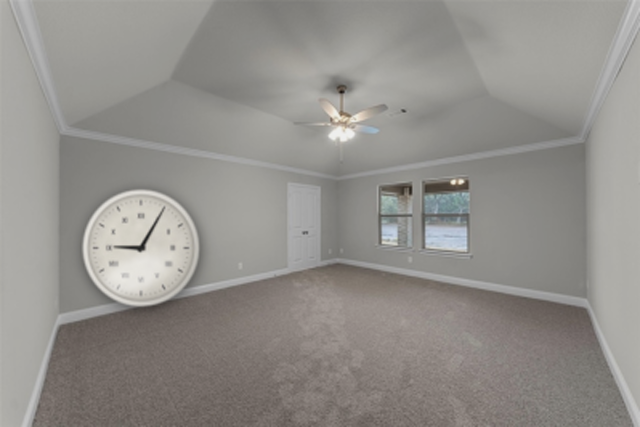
9:05
